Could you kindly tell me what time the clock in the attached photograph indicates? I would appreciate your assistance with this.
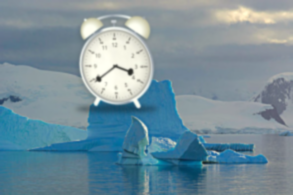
3:39
